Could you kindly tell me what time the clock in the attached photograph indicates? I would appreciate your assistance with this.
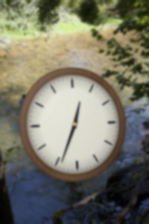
12:34
